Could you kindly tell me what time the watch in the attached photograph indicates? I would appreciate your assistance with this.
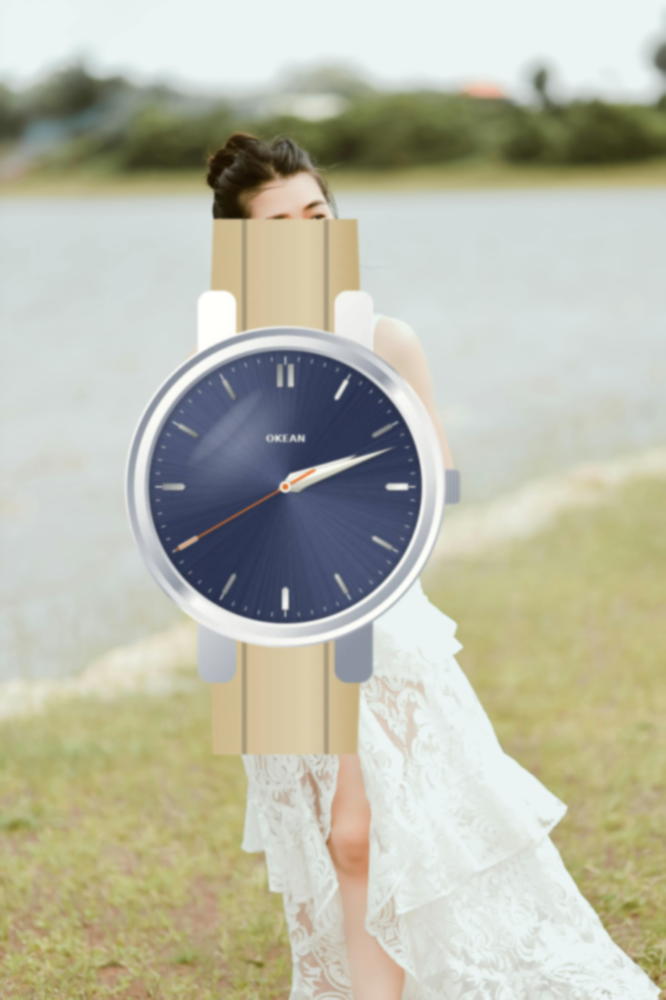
2:11:40
